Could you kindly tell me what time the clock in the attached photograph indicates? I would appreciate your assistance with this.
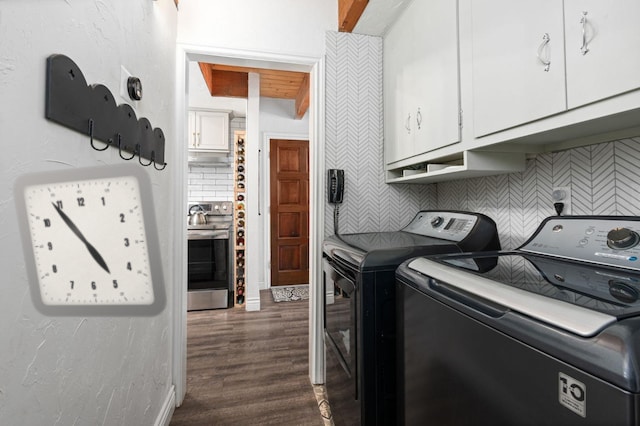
4:54
